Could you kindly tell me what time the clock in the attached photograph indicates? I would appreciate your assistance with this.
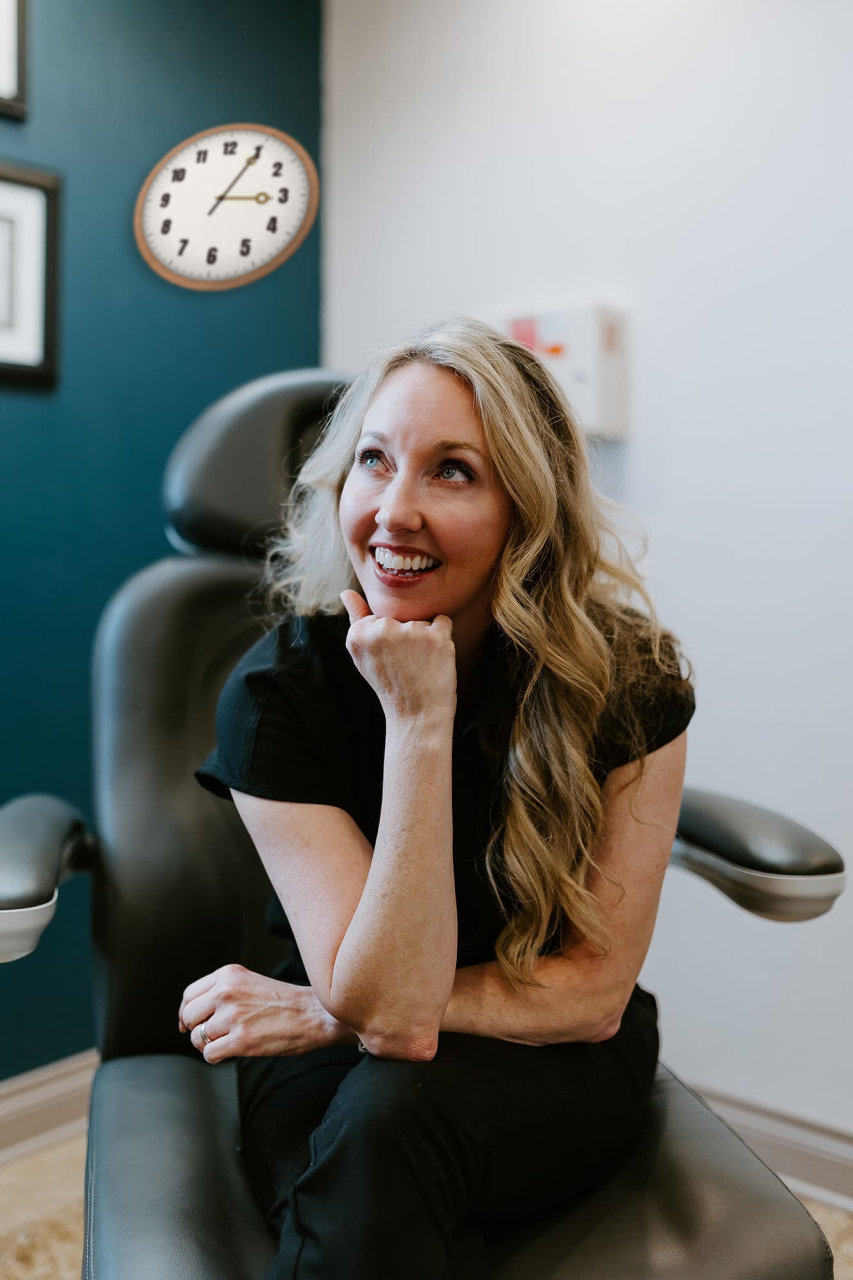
3:05:05
